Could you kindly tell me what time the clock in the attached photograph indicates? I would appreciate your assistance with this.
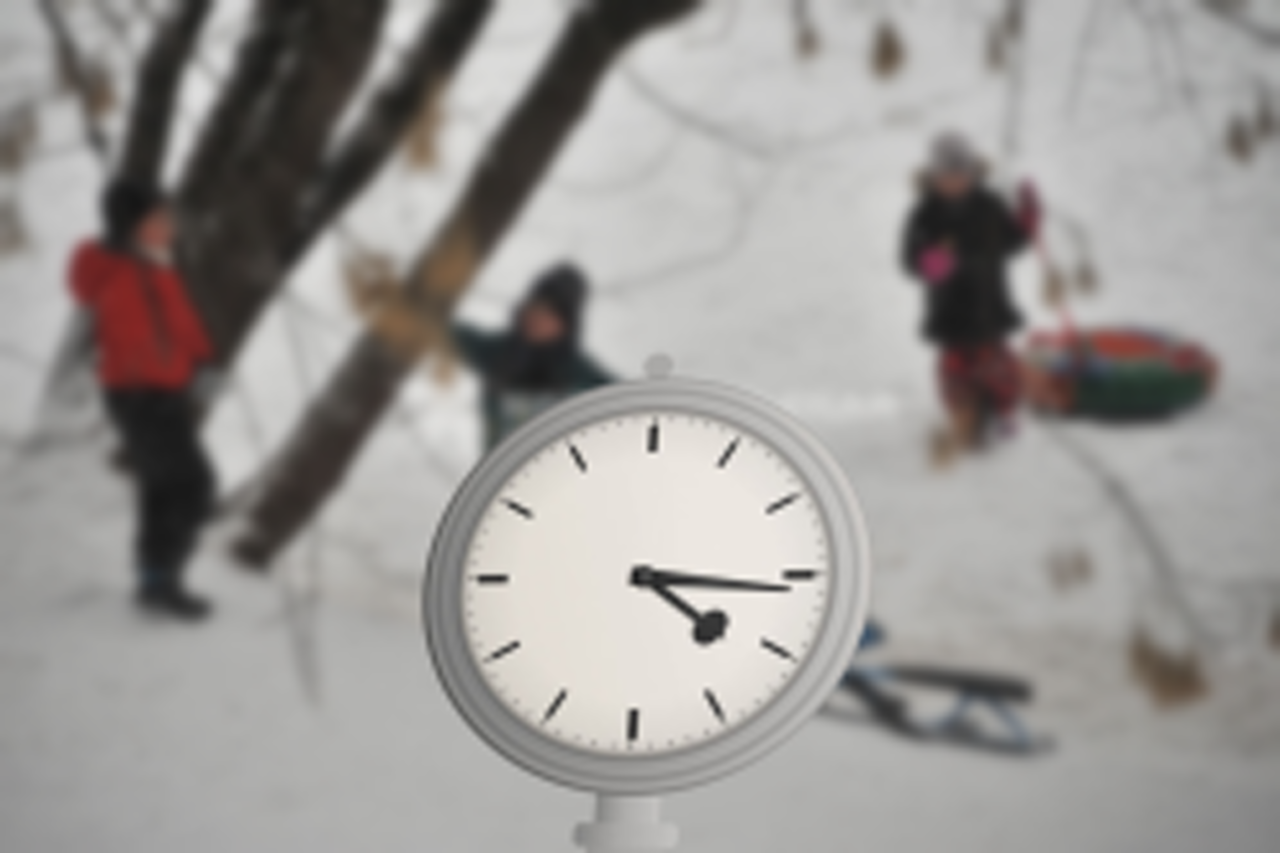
4:16
